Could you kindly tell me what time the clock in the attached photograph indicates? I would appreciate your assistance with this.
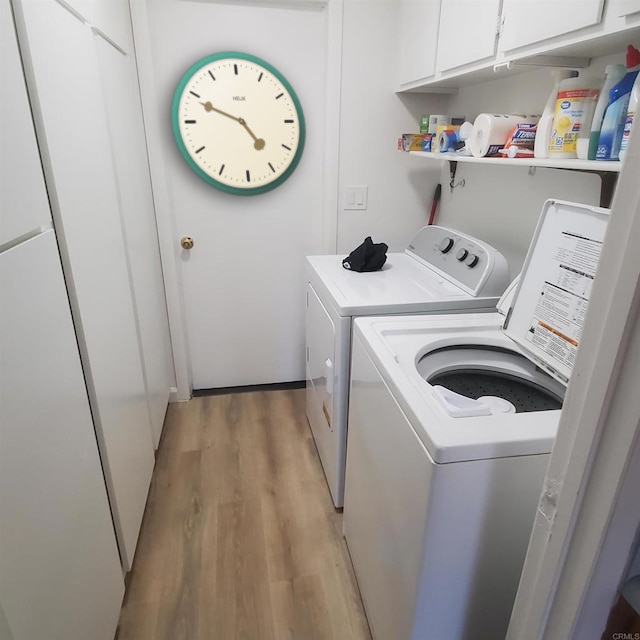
4:49
